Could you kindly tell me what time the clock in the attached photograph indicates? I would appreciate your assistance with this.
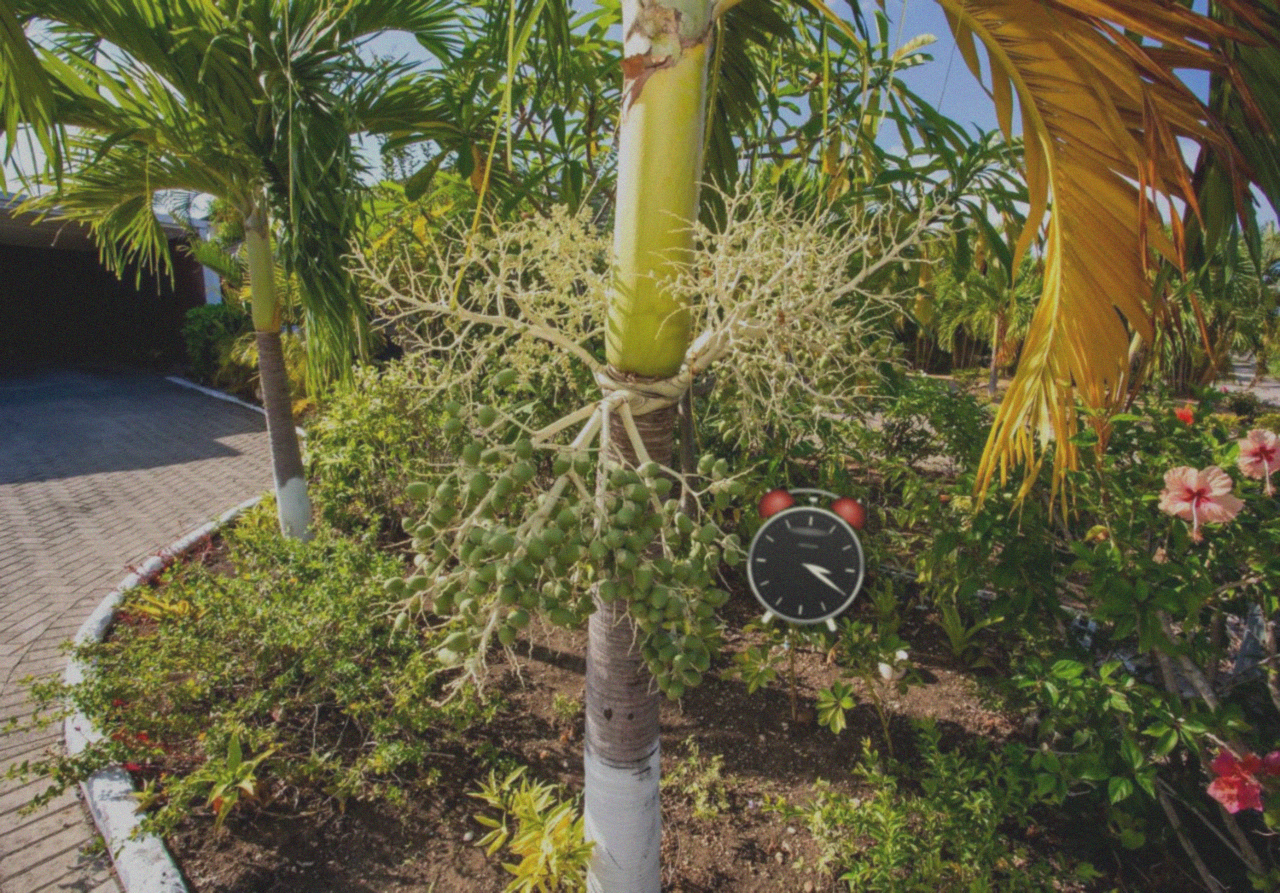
3:20
